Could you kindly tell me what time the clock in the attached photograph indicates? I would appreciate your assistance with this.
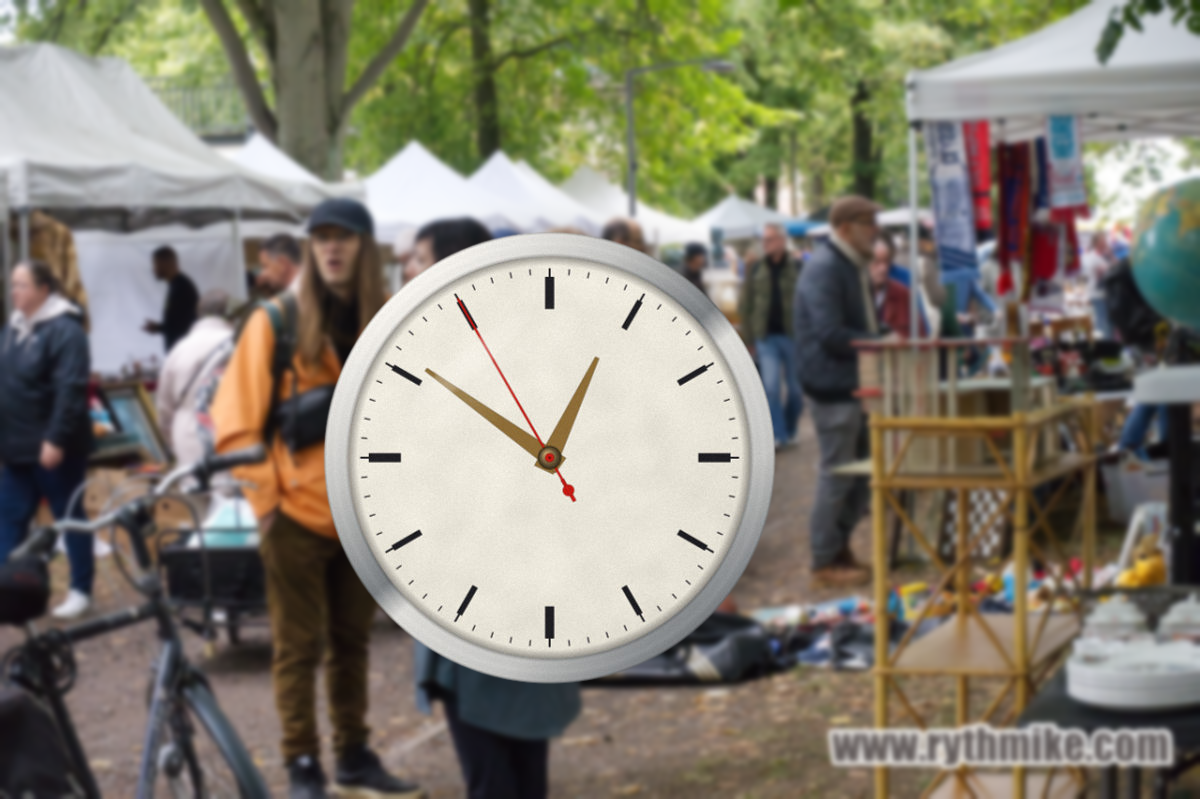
12:50:55
